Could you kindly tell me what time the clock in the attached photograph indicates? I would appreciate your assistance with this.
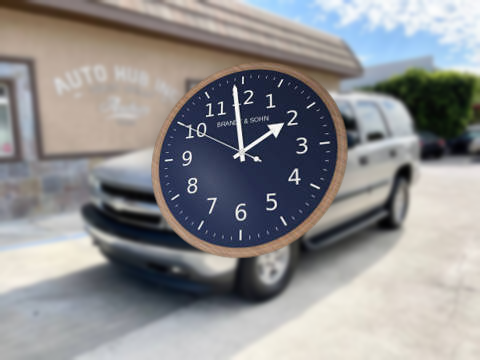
1:58:50
